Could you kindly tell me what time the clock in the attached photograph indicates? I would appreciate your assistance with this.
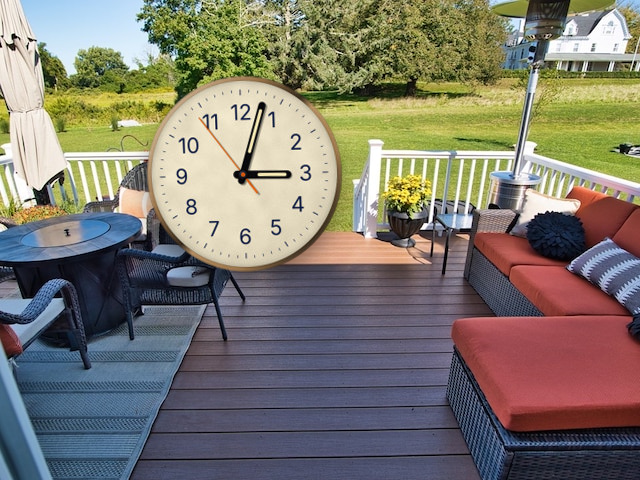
3:02:54
